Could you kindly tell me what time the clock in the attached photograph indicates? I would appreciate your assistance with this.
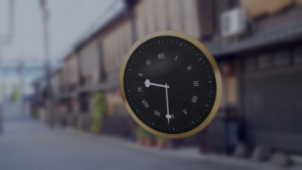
9:31
